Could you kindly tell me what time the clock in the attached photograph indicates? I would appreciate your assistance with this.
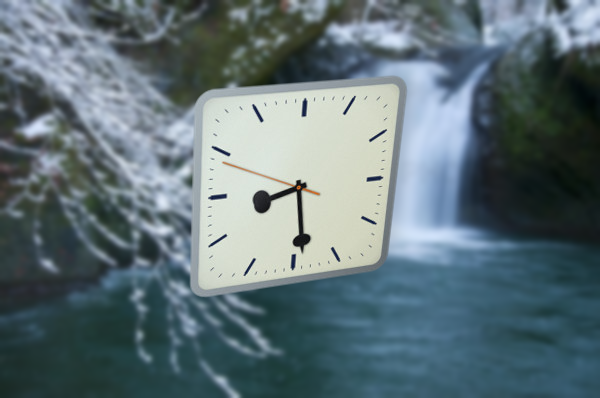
8:28:49
